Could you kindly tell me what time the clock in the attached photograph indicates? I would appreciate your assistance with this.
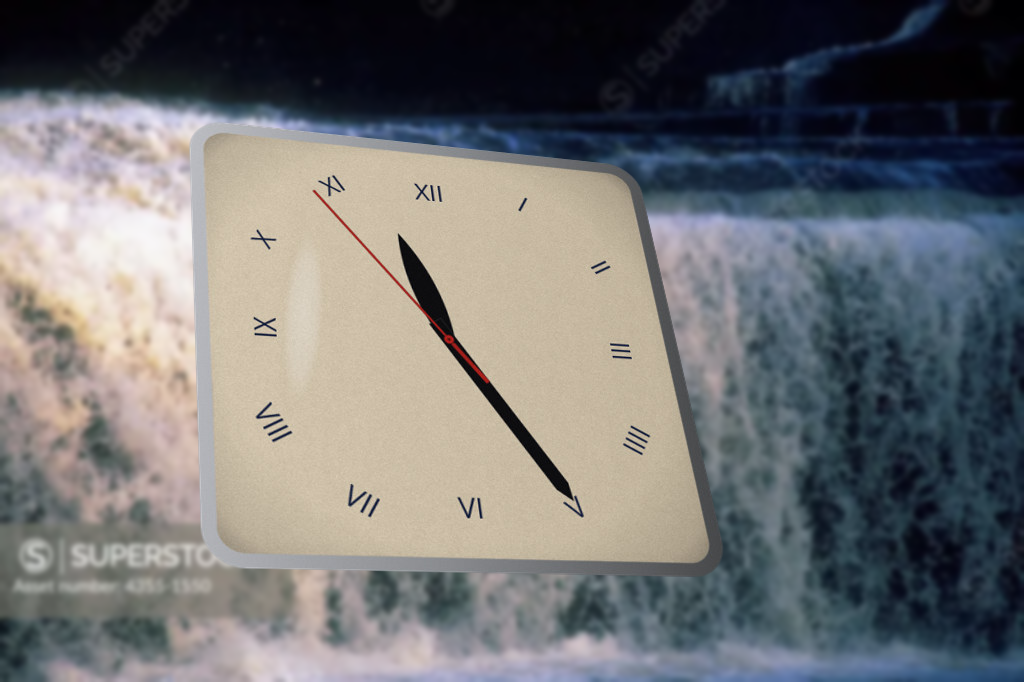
11:24:54
